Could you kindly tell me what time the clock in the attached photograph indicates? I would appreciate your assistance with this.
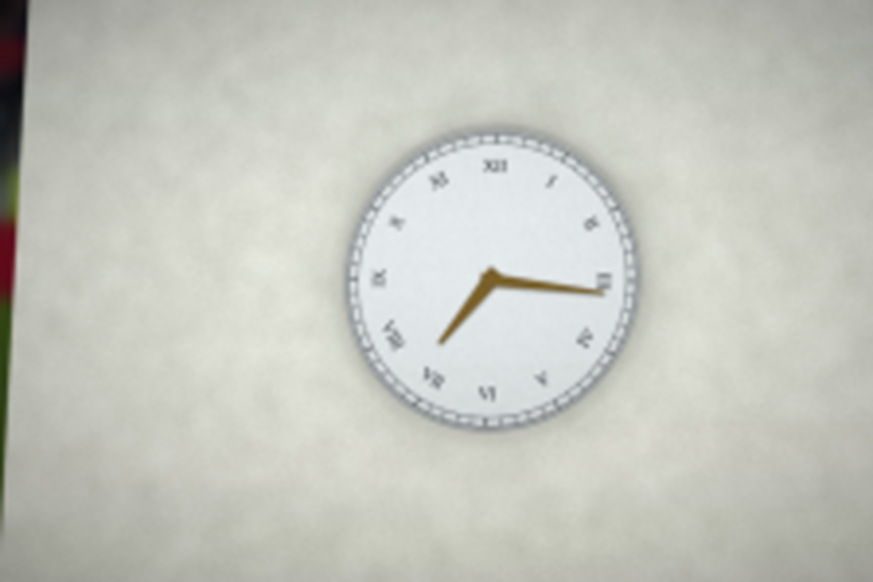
7:16
